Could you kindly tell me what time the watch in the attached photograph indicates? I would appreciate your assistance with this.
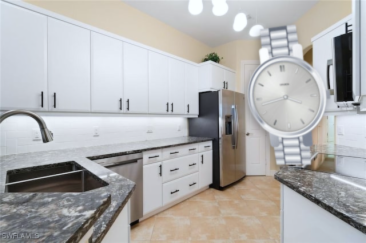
3:43
